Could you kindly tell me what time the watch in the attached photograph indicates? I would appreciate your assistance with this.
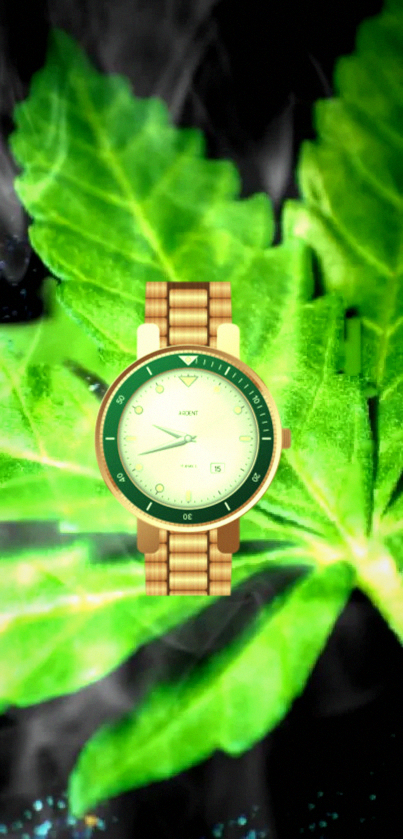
9:42
